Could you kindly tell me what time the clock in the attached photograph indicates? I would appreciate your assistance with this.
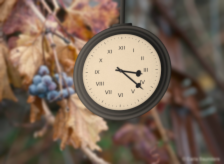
3:22
